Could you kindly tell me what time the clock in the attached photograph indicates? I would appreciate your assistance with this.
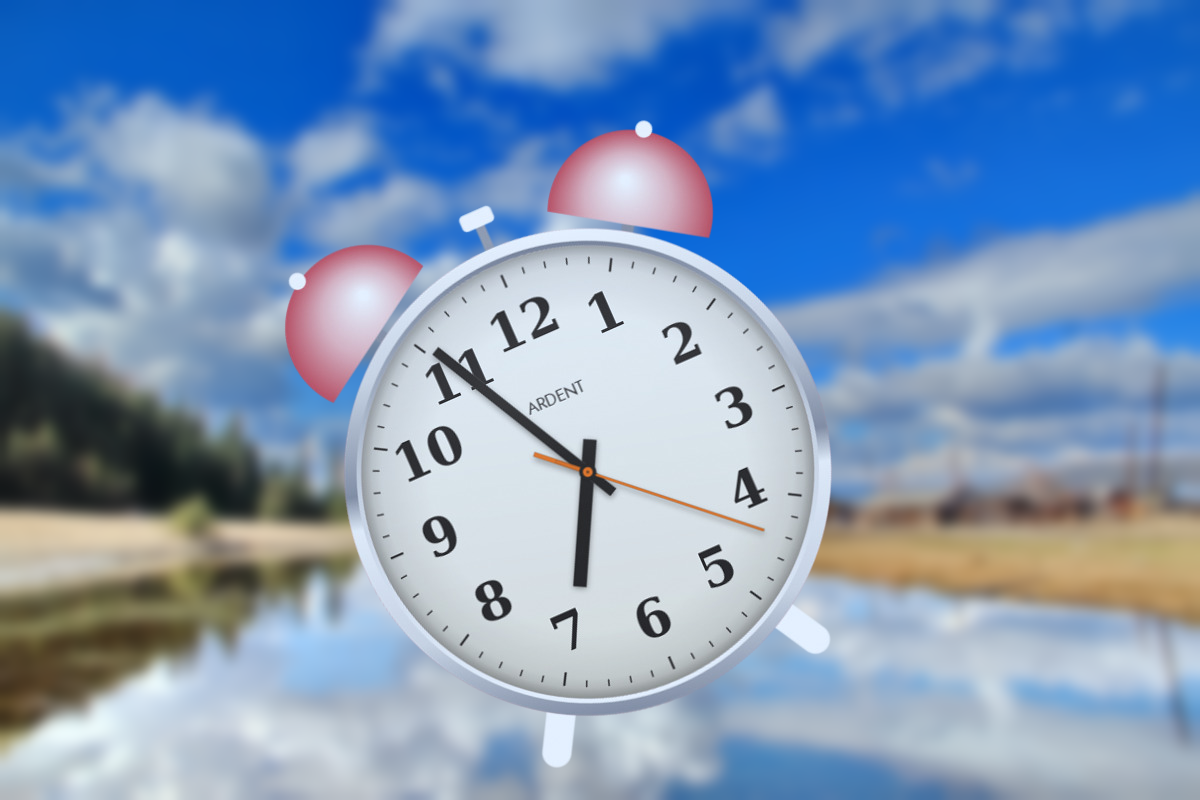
6:55:22
